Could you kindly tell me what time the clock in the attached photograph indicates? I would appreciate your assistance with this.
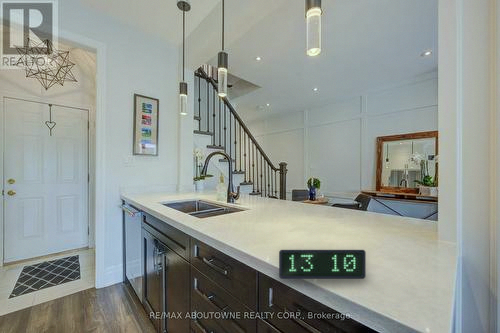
13:10
